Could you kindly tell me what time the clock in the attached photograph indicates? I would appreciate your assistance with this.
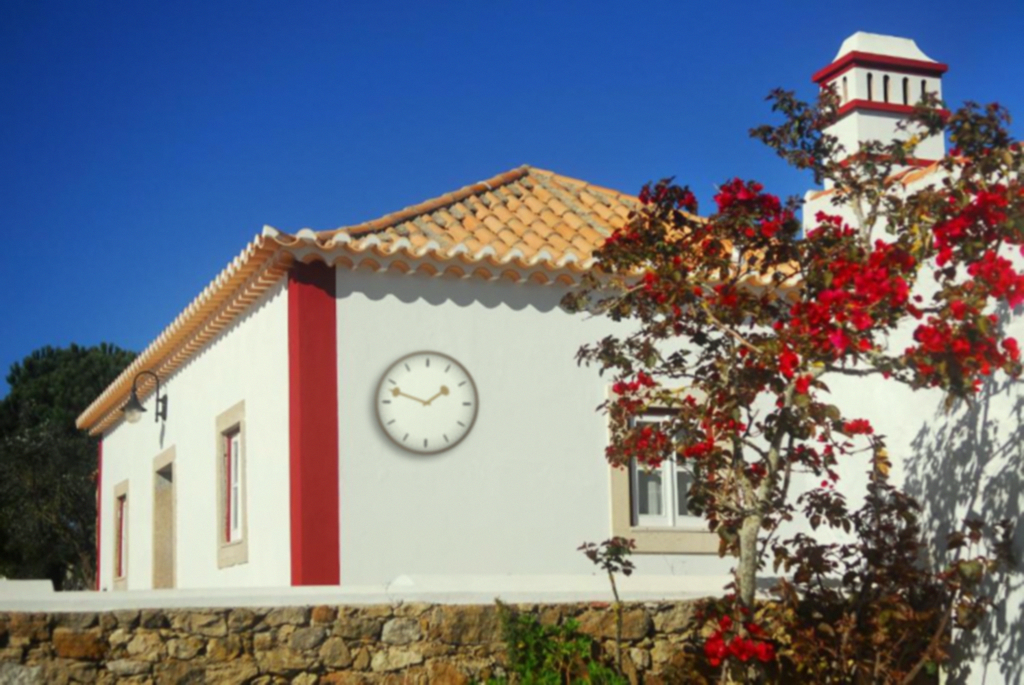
1:48
